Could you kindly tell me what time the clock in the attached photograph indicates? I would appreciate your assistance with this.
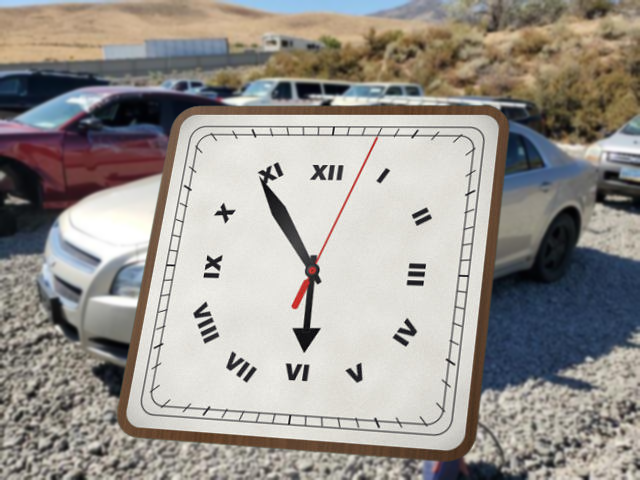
5:54:03
